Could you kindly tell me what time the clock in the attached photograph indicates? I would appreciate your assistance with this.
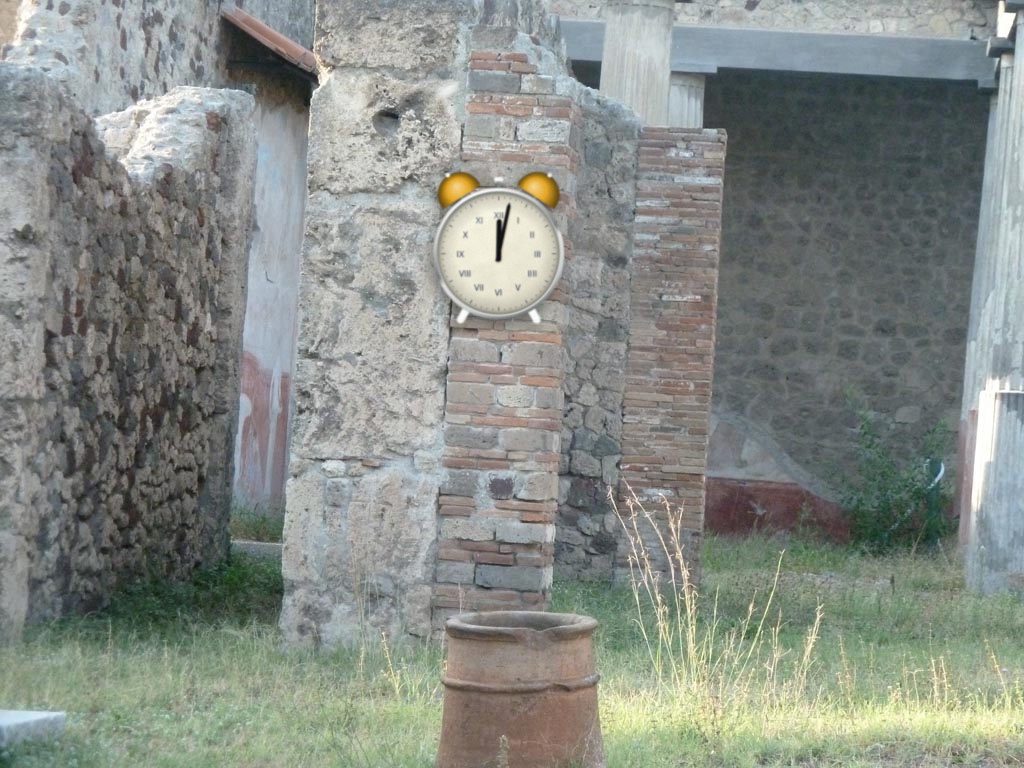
12:02
